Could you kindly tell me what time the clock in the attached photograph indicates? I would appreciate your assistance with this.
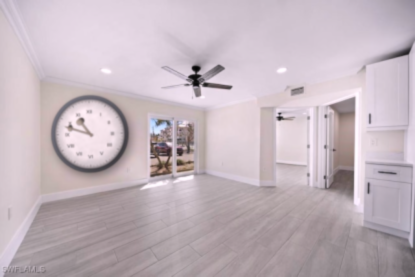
10:48
